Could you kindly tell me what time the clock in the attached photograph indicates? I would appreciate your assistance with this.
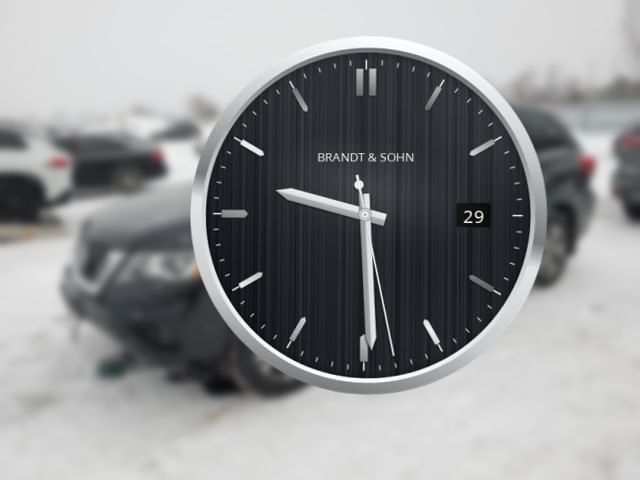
9:29:28
